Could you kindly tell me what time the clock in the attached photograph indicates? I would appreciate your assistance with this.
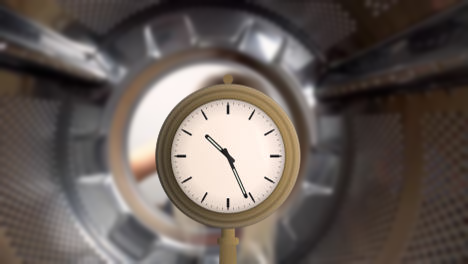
10:26
